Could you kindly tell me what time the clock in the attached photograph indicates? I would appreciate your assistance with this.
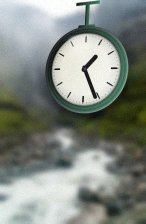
1:26
